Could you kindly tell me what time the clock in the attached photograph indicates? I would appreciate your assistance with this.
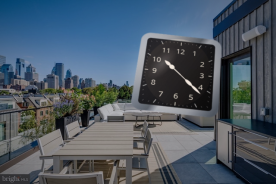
10:22
